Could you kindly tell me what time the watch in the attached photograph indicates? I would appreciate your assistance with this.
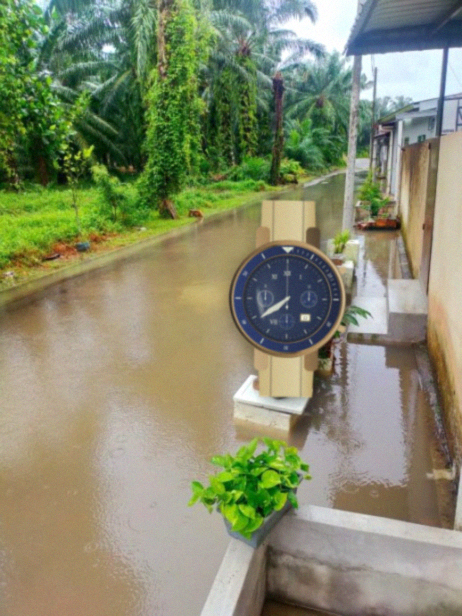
7:39
